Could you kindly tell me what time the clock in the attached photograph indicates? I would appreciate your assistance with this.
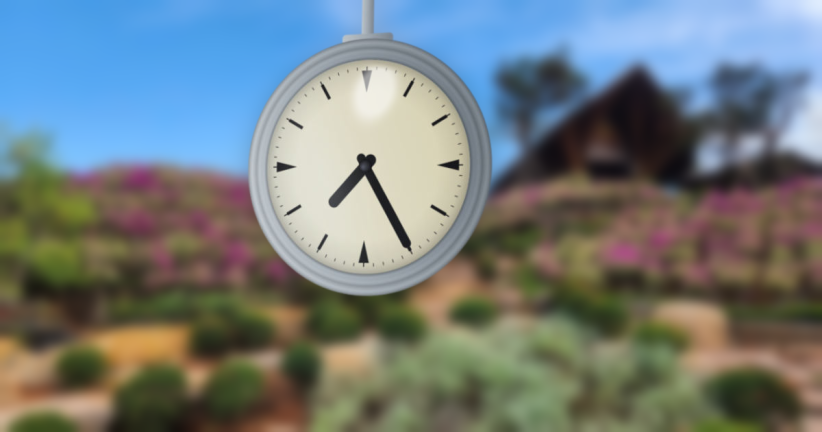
7:25
